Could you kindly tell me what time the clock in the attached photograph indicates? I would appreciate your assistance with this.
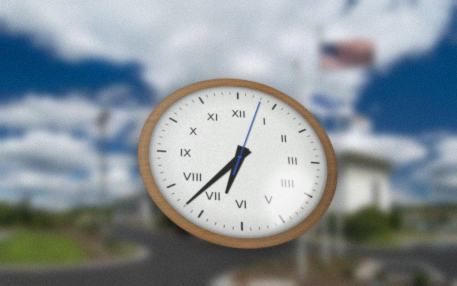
6:37:03
